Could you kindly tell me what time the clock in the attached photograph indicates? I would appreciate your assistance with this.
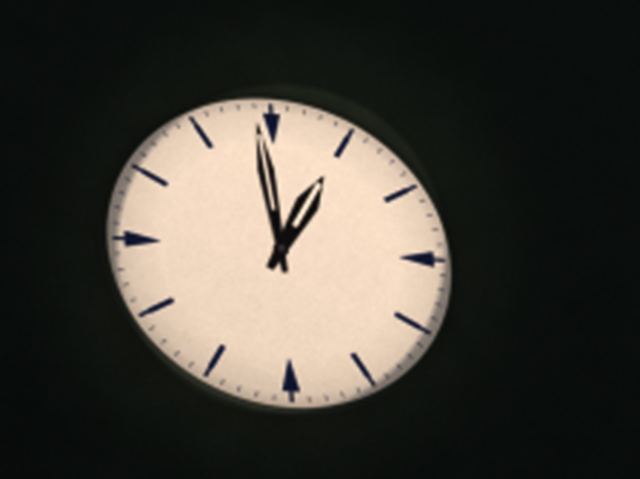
12:59
